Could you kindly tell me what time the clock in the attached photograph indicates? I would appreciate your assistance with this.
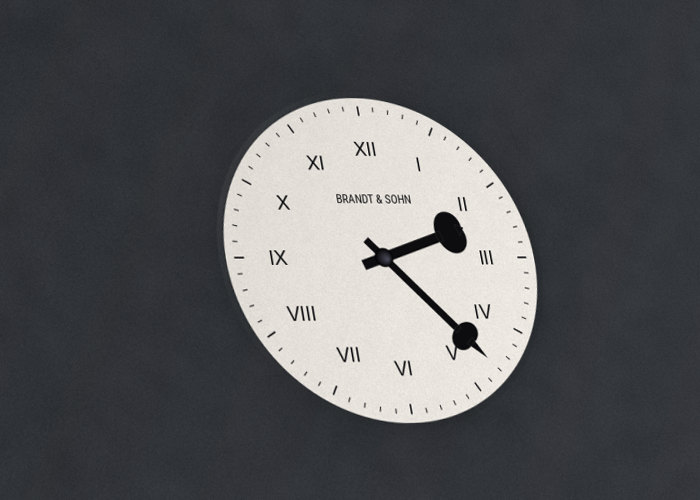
2:23
